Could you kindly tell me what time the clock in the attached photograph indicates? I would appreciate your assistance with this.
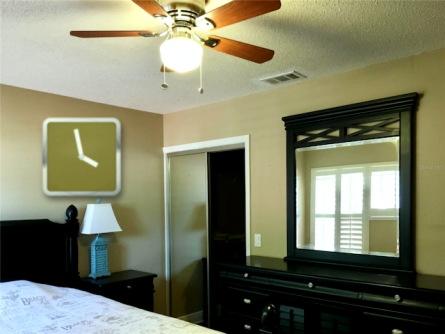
3:58
